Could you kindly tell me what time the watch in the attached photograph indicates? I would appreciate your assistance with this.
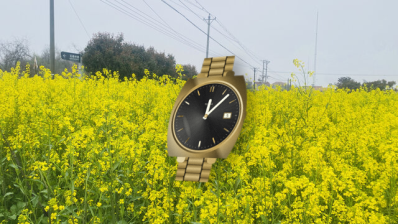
12:07
